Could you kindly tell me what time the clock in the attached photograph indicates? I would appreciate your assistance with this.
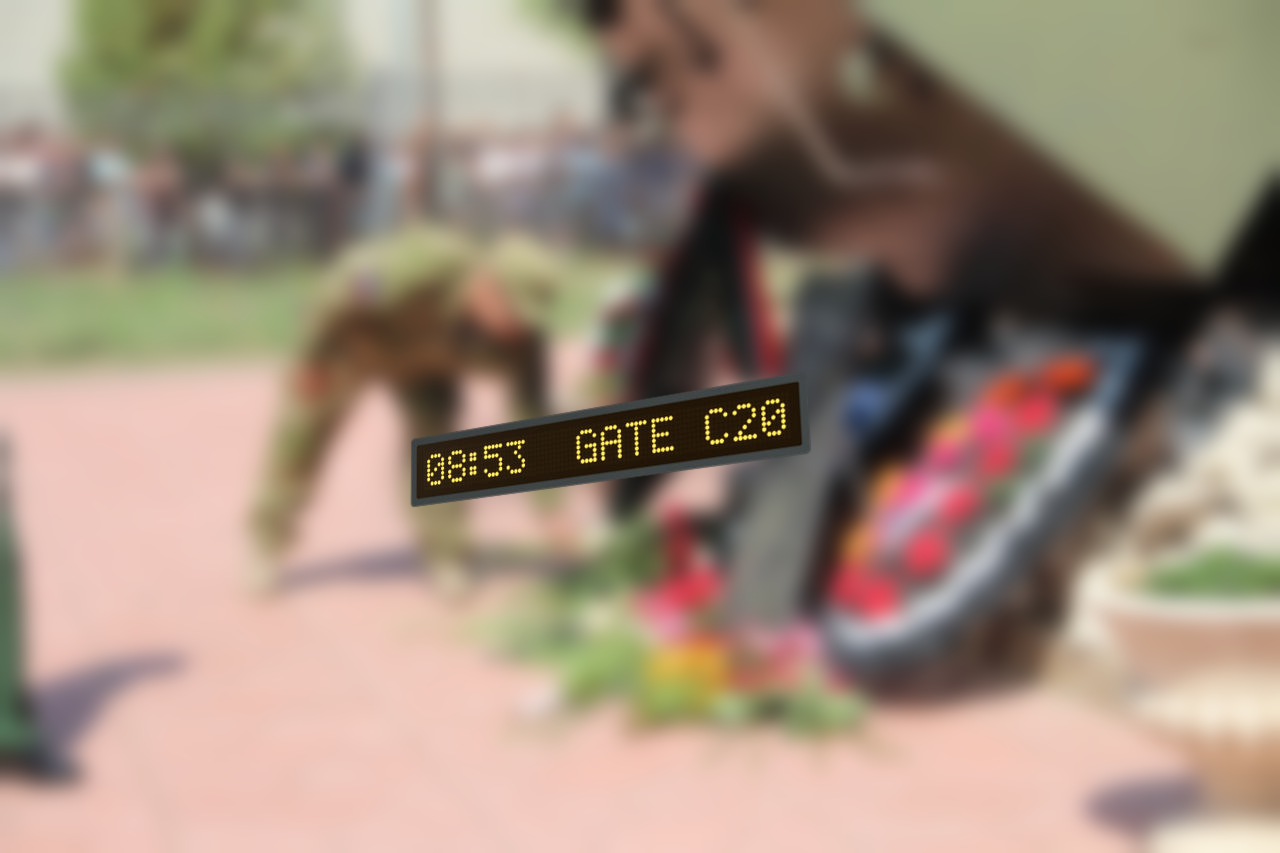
8:53
